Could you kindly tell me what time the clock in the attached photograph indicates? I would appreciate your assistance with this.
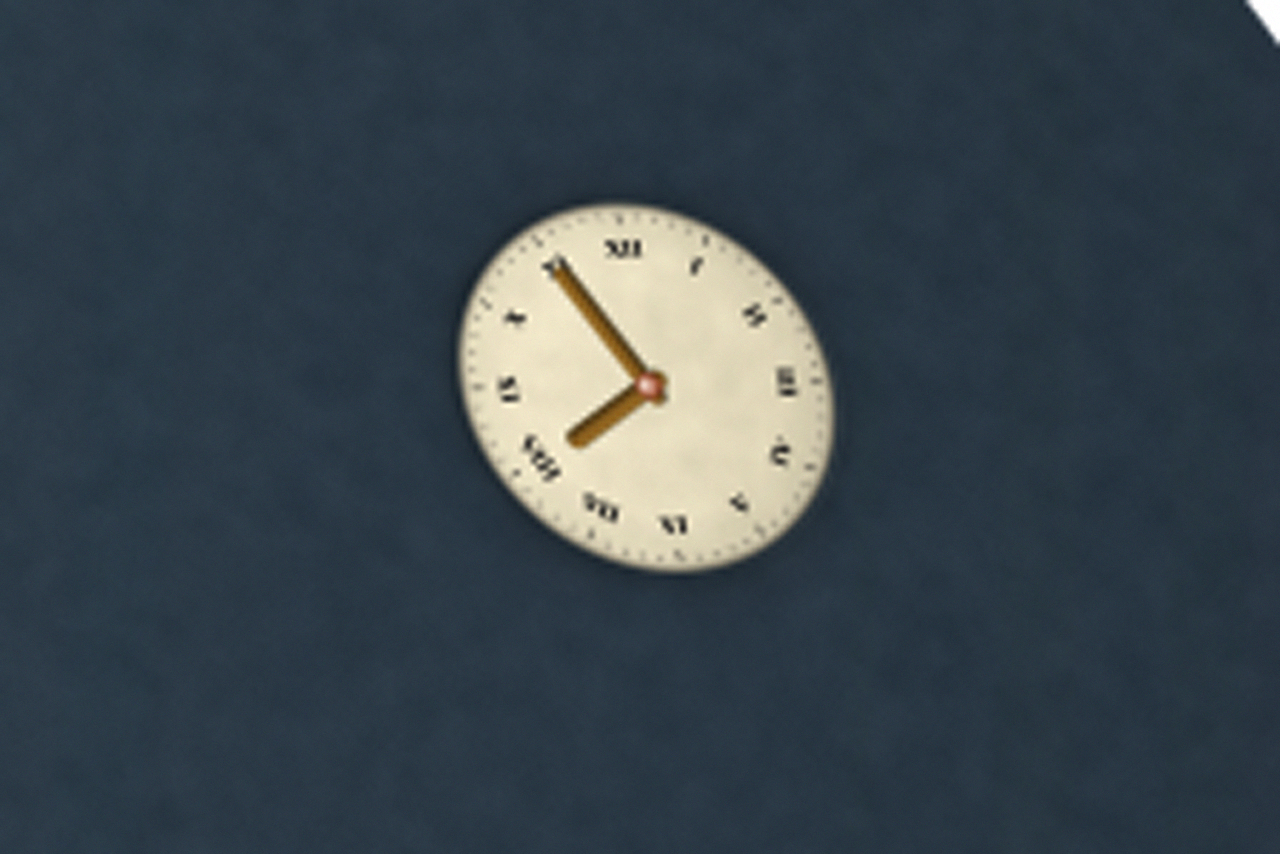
7:55
